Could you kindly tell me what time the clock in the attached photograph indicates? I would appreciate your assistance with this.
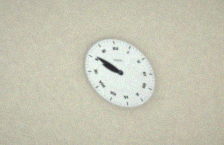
9:51
